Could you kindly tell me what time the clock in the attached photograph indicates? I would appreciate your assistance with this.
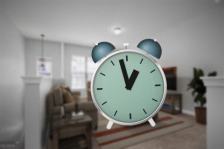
12:58
